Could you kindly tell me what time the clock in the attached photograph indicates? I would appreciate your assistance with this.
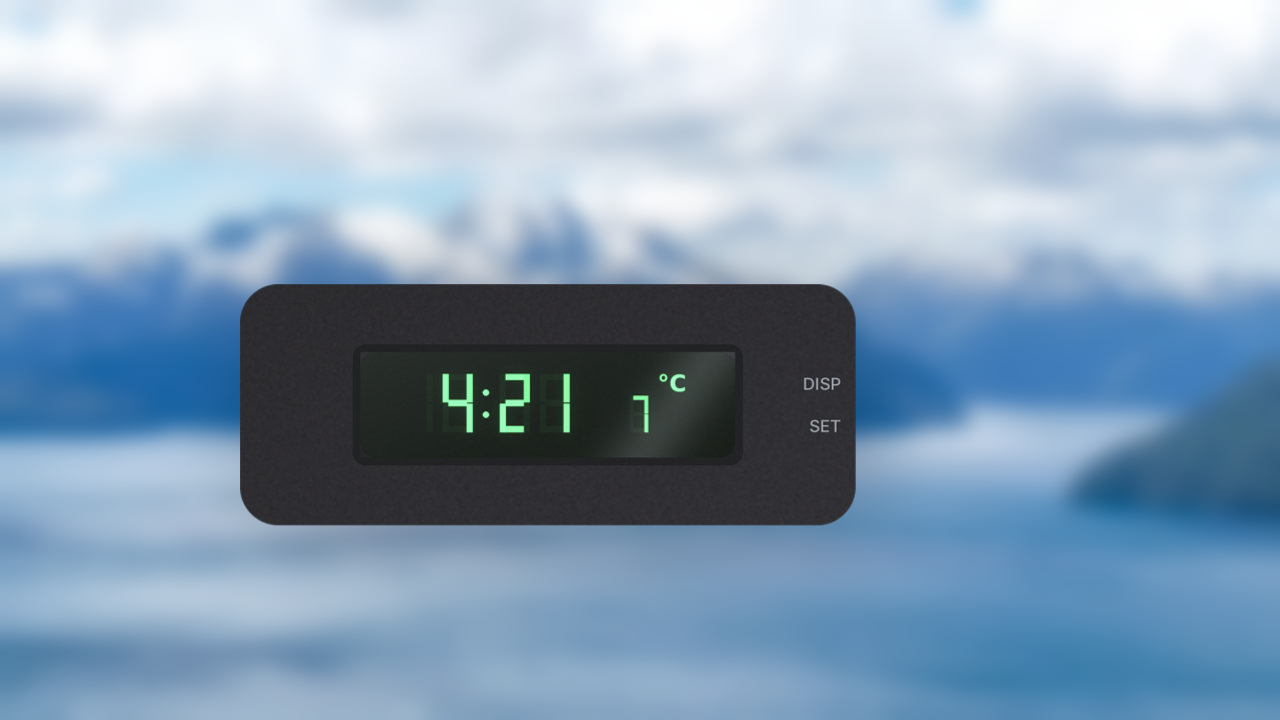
4:21
